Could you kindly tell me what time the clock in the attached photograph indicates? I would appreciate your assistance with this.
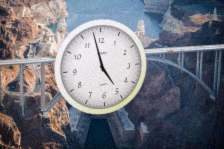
4:58
